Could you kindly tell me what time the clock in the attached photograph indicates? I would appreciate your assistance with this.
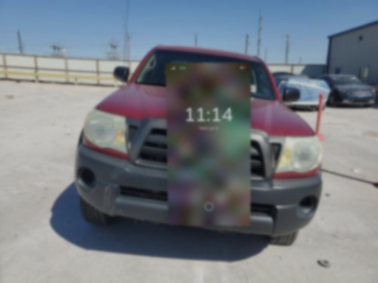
11:14
